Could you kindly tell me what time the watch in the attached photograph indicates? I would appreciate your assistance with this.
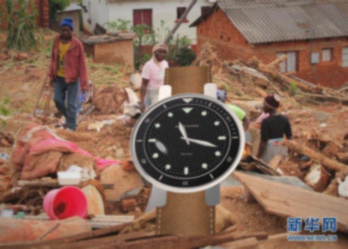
11:18
